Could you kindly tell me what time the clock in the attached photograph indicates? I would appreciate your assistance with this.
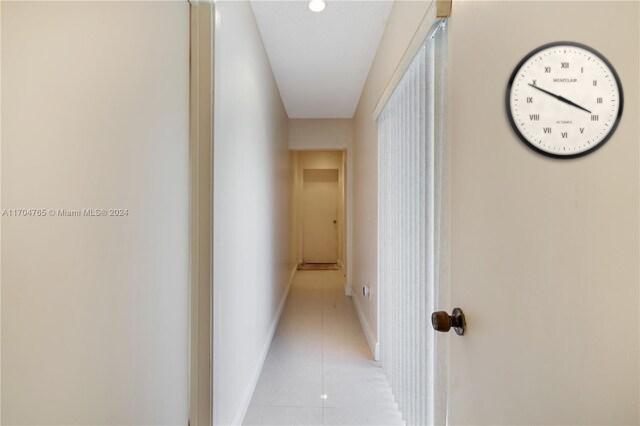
3:49
